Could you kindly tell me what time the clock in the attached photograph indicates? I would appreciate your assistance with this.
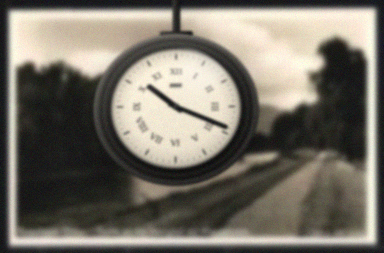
10:19
